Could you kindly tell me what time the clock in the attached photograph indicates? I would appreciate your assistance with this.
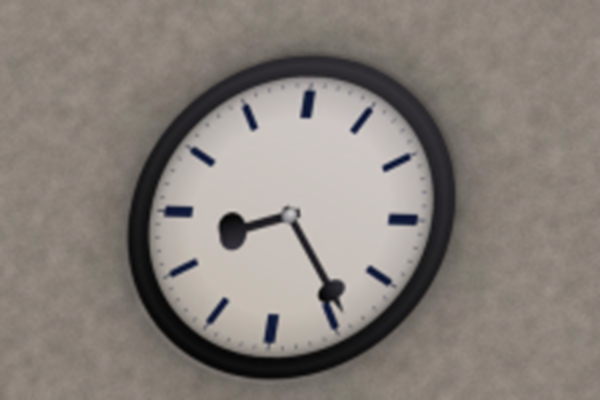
8:24
